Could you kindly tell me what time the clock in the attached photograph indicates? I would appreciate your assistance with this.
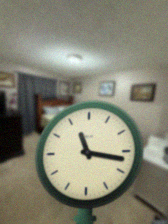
11:17
